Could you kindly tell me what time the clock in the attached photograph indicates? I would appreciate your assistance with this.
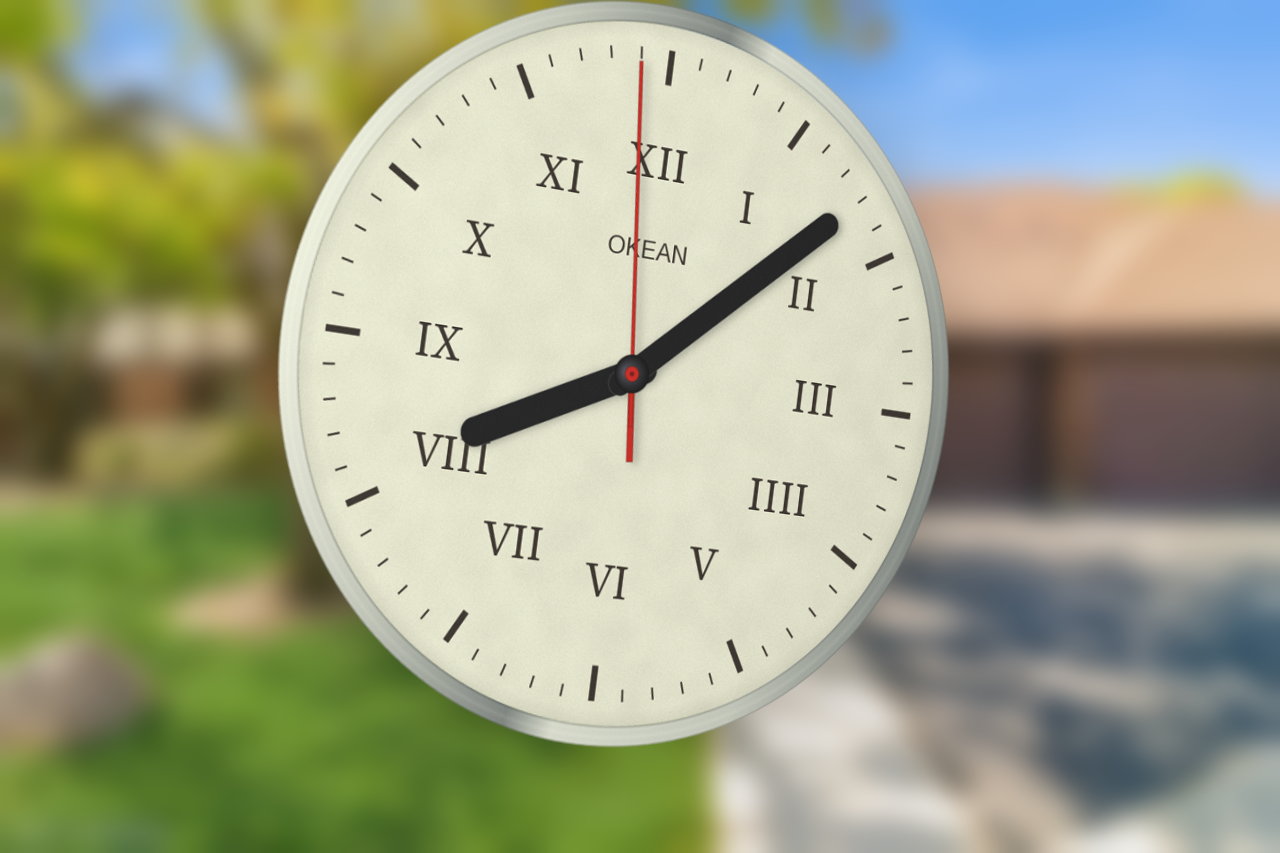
8:07:59
